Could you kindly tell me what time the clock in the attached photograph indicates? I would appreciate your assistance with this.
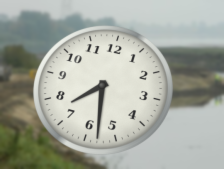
7:28
